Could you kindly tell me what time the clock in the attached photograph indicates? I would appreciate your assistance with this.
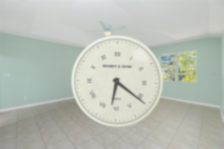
6:21
